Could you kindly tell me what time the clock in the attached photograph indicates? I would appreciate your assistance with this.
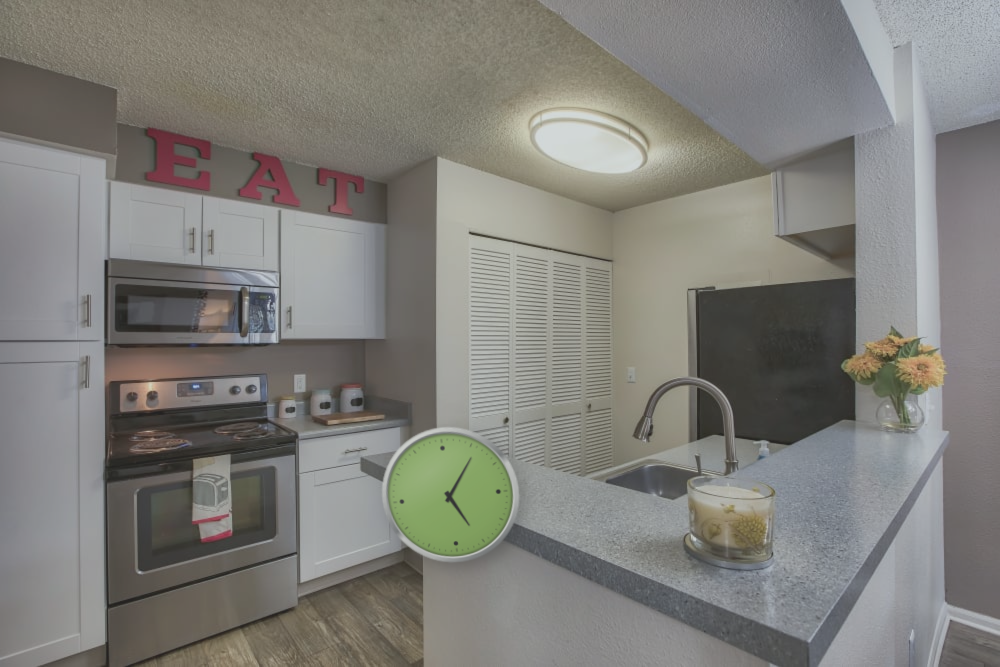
5:06
